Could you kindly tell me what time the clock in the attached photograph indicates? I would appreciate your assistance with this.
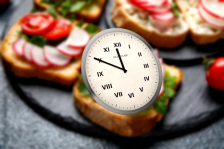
11:50
